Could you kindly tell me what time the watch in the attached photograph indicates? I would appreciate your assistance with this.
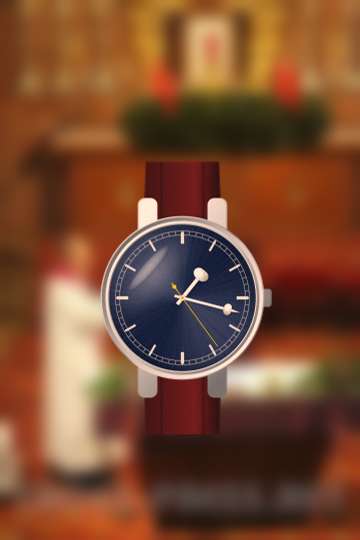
1:17:24
